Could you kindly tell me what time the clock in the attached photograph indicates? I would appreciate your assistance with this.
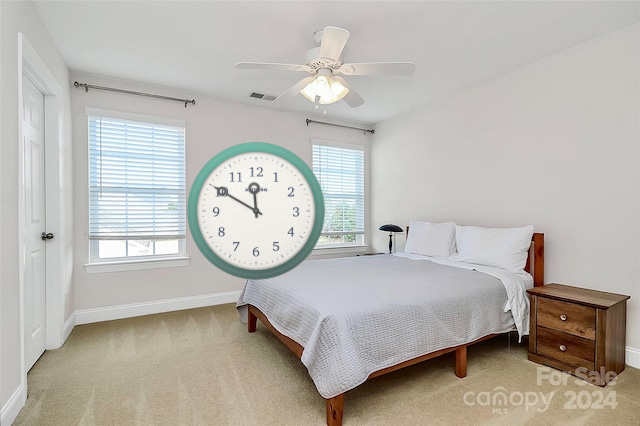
11:50
